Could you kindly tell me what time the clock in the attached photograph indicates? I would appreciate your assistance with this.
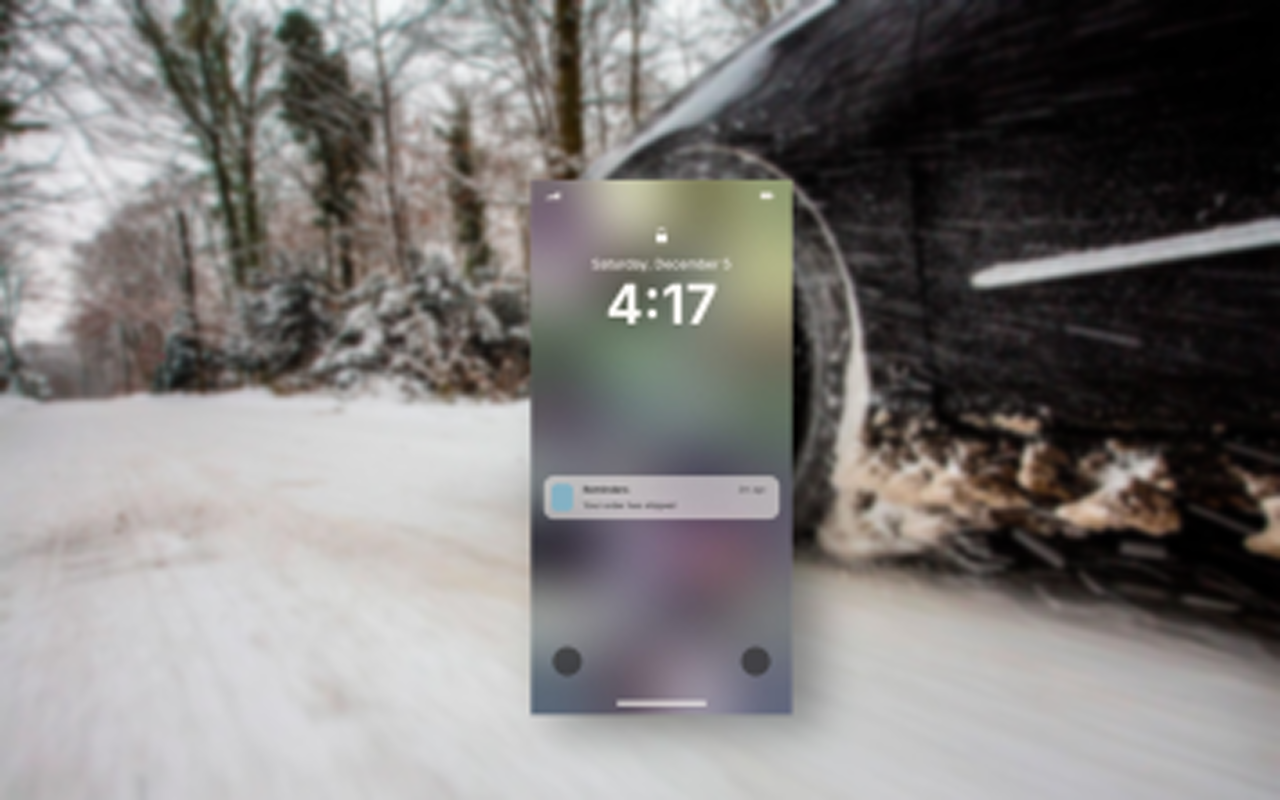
4:17
